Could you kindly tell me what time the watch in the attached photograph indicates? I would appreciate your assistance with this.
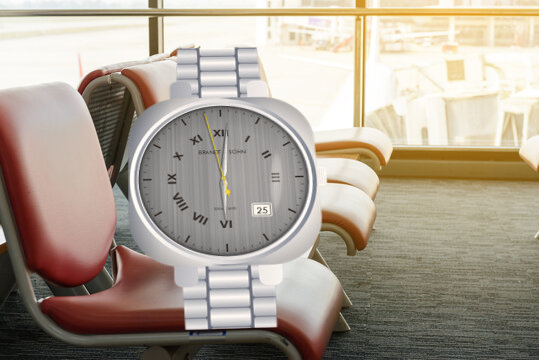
6:00:58
